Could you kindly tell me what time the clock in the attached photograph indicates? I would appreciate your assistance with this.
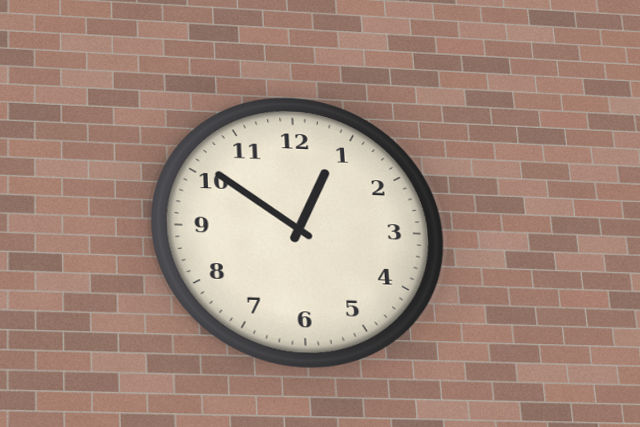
12:51
